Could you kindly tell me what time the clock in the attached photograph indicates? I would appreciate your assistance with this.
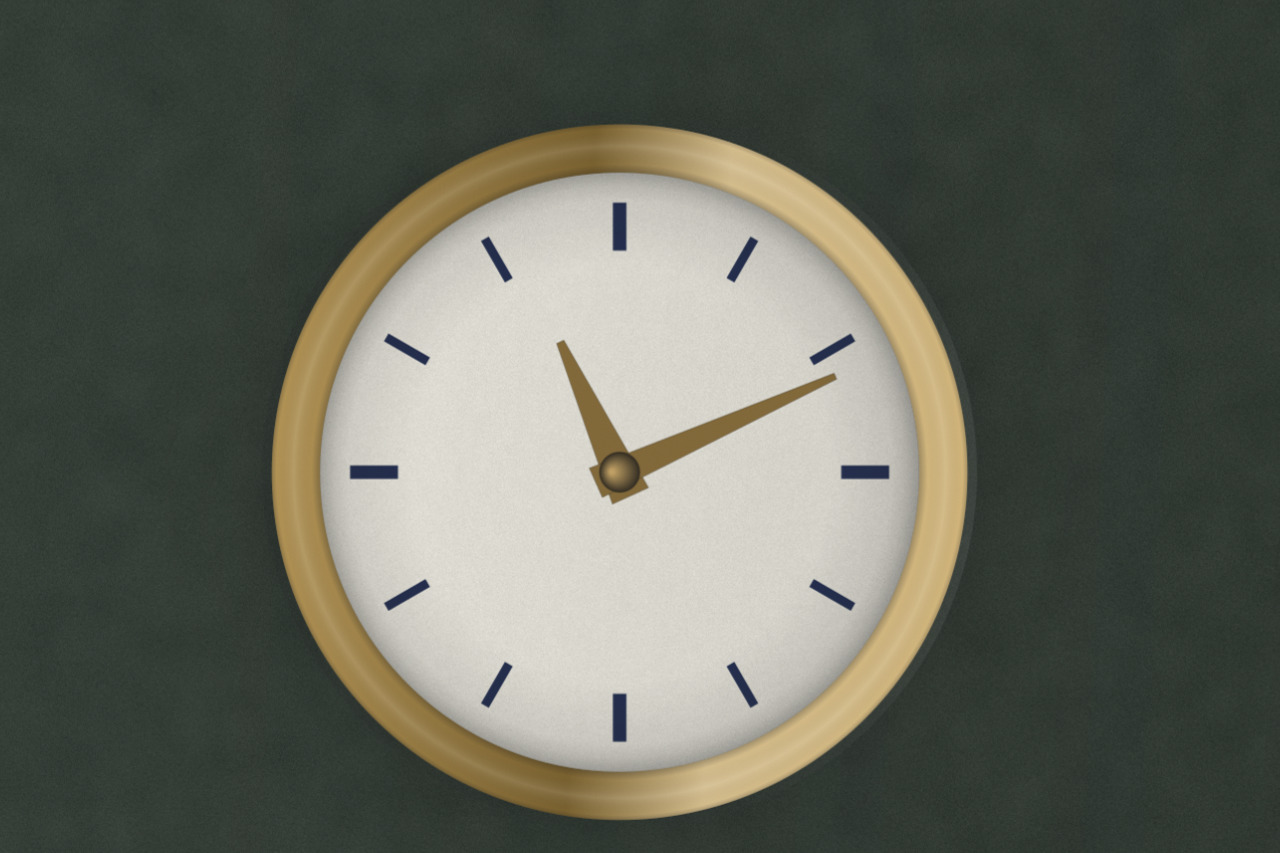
11:11
